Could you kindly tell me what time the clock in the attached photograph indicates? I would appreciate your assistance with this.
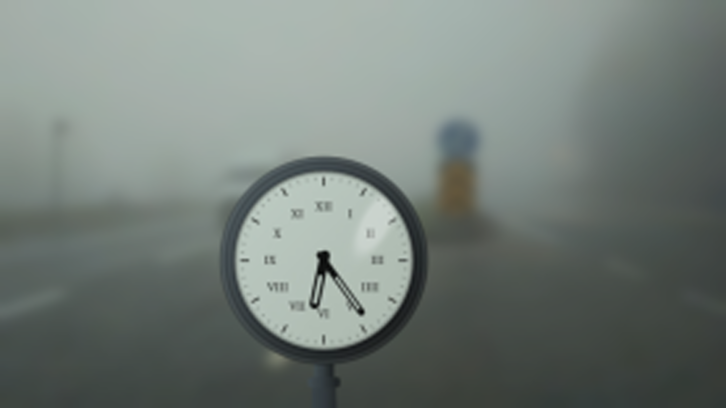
6:24
